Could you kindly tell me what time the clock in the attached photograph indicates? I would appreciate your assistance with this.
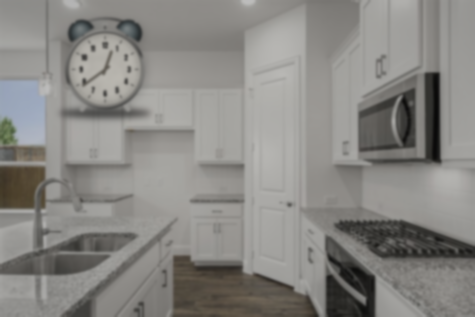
12:39
